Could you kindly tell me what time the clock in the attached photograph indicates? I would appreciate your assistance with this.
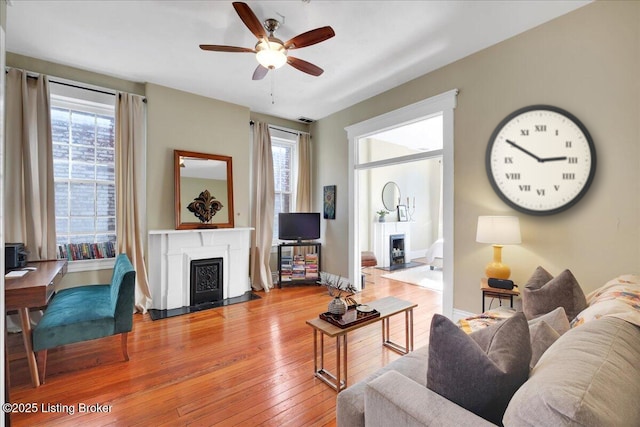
2:50
